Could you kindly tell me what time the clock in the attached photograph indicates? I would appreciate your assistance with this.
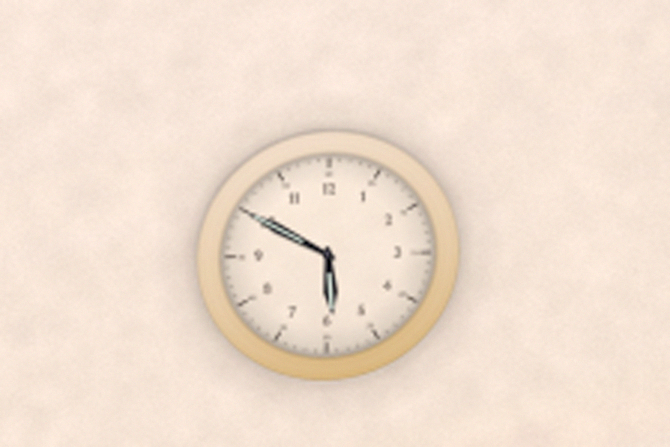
5:50
